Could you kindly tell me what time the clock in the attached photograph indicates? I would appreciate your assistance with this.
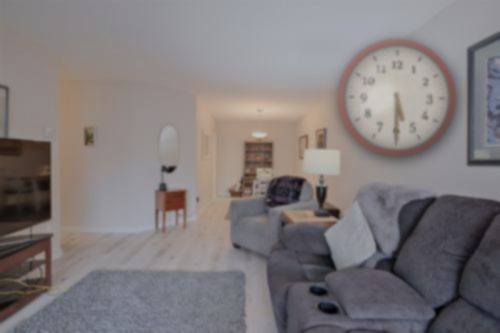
5:30
